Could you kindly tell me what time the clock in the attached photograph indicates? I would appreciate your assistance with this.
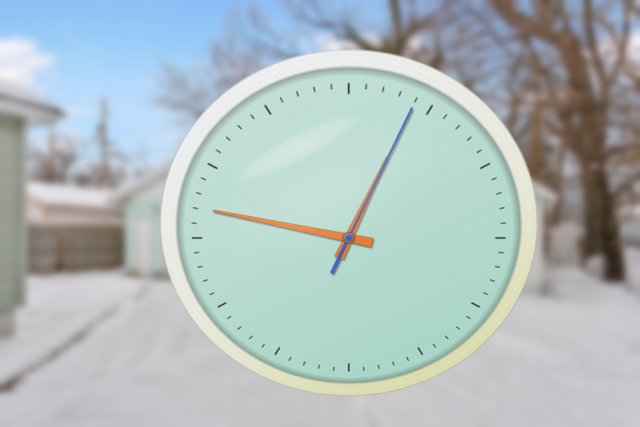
12:47:04
